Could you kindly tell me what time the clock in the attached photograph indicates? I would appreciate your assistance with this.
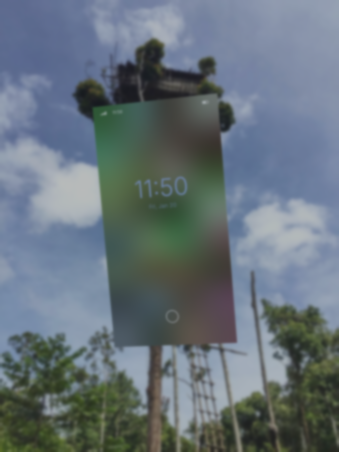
11:50
